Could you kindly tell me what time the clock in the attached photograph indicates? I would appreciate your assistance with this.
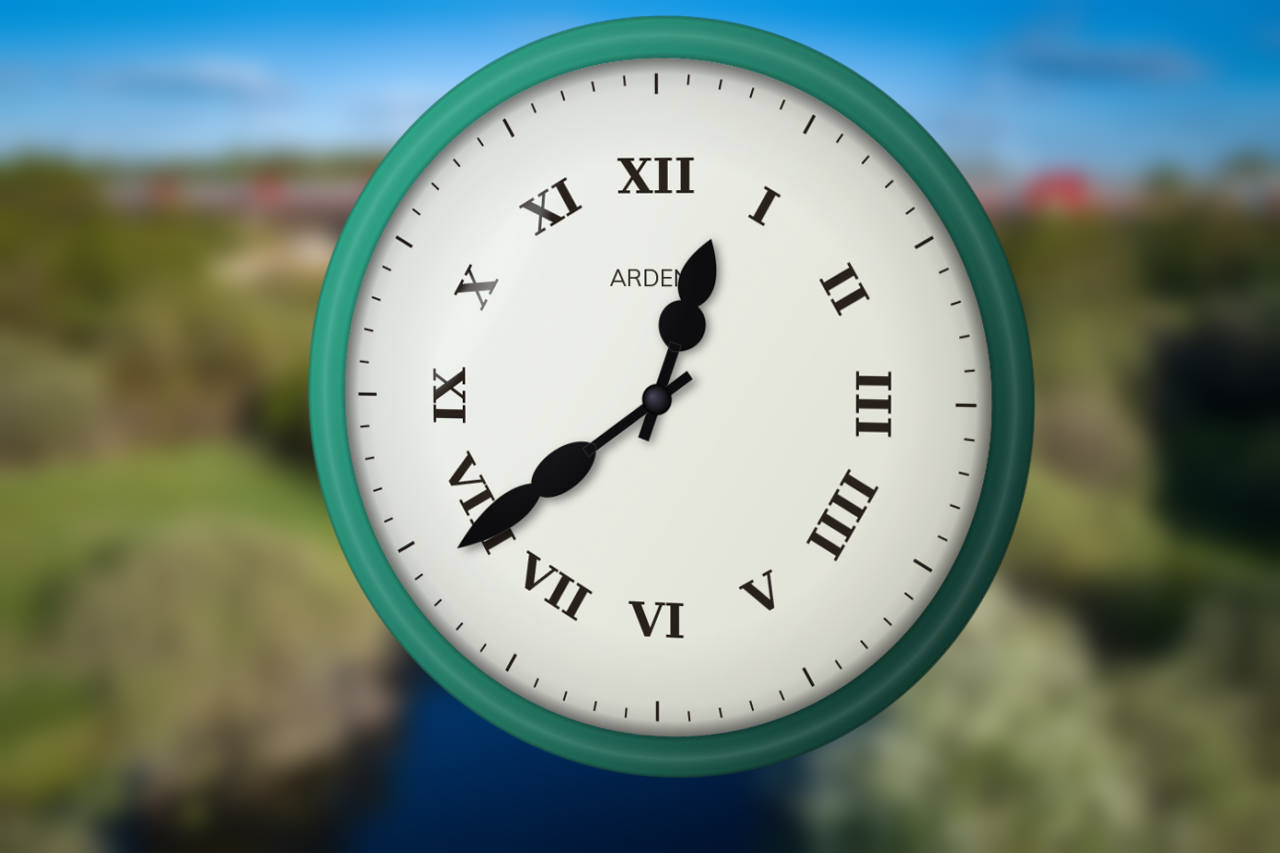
12:39
